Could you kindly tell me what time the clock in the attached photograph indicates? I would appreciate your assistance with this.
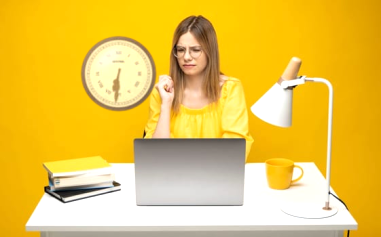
6:31
